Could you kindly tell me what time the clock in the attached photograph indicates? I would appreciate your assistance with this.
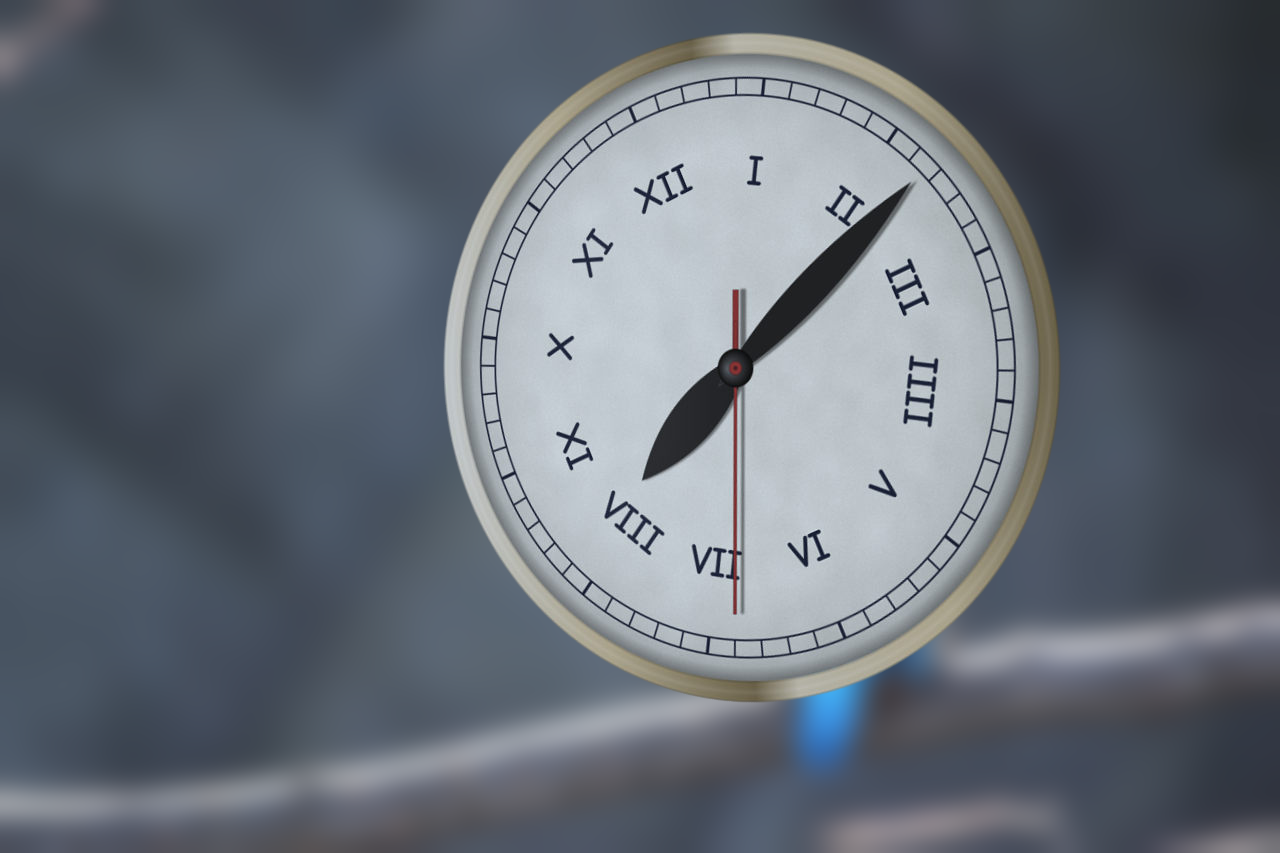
8:11:34
